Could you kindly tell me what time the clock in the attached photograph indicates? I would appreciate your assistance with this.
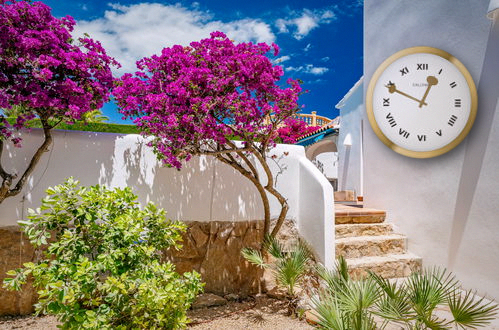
12:49
